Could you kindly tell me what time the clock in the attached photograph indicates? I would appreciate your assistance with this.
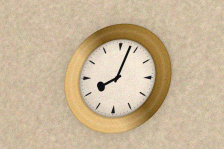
8:03
